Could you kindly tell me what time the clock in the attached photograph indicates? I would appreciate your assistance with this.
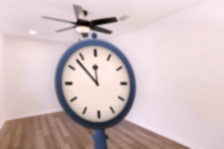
11:53
